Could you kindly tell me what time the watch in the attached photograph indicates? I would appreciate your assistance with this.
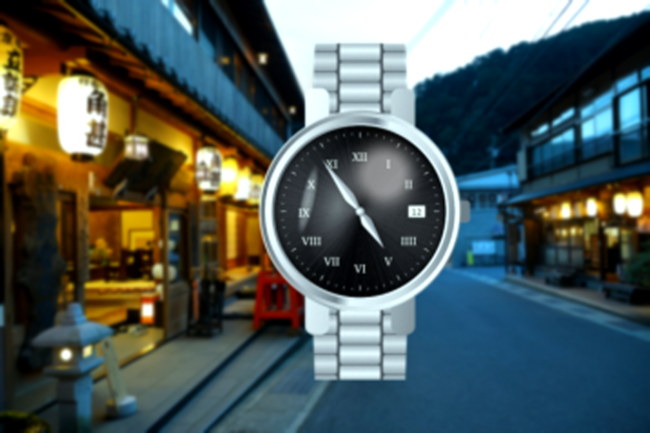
4:54
